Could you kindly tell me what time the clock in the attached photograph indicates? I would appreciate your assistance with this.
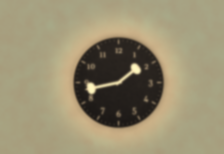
1:43
